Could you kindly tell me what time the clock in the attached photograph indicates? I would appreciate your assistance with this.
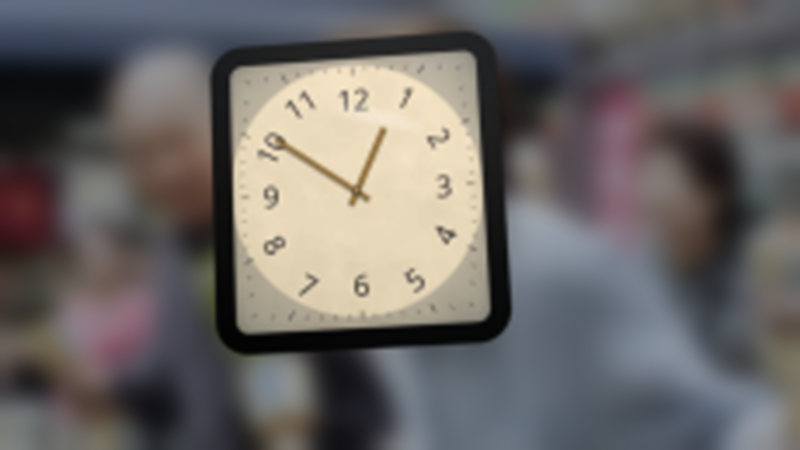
12:51
